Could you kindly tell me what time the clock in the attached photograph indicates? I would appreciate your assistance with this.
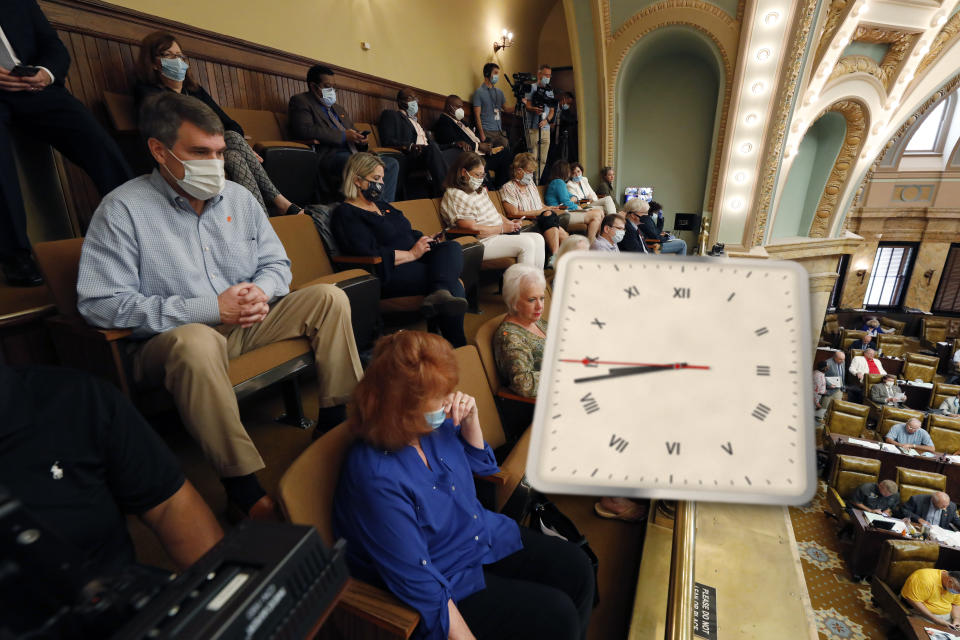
8:42:45
